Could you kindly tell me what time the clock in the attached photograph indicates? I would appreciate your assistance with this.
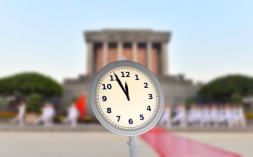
11:56
